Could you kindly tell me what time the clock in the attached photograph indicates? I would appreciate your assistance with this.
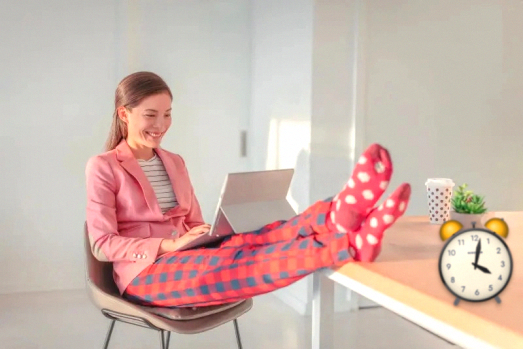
4:02
